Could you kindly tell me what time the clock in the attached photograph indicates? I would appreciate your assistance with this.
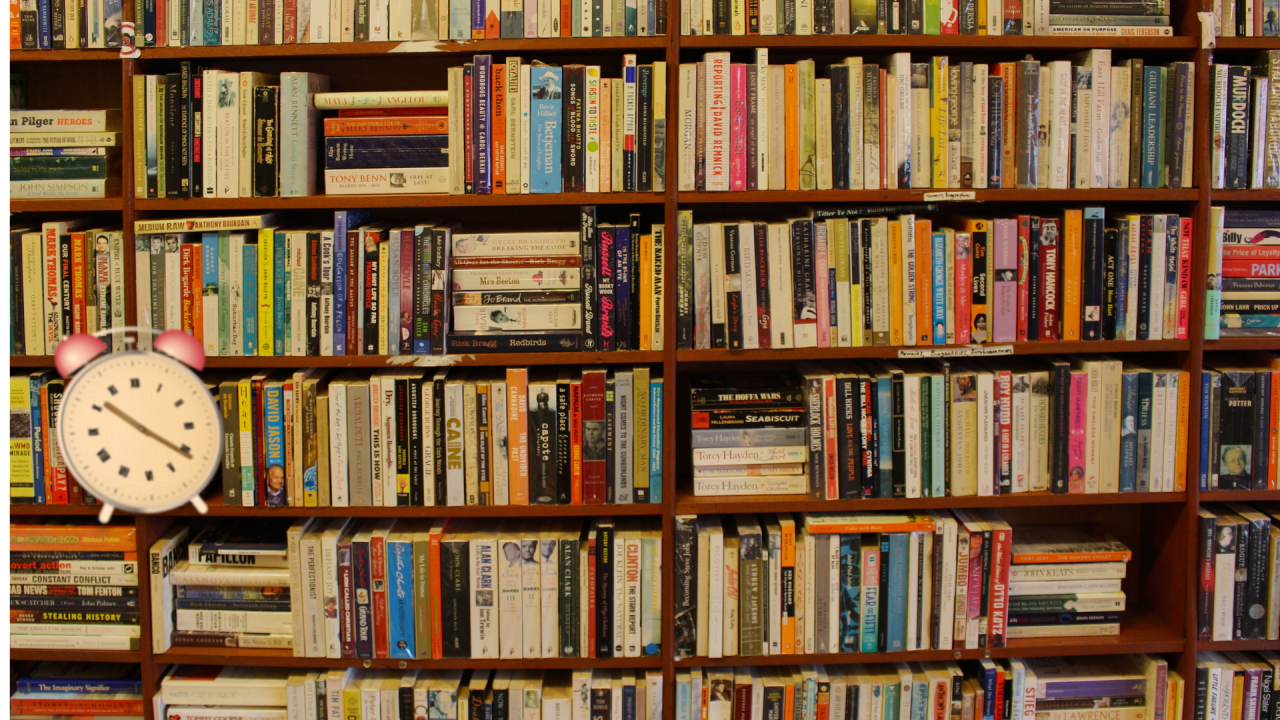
10:21
